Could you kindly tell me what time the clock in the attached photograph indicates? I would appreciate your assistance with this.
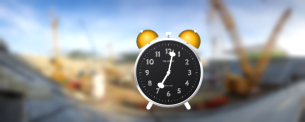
7:02
